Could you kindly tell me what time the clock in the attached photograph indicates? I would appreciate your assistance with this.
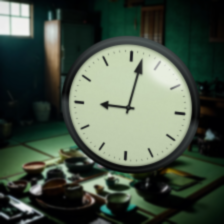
9:02
